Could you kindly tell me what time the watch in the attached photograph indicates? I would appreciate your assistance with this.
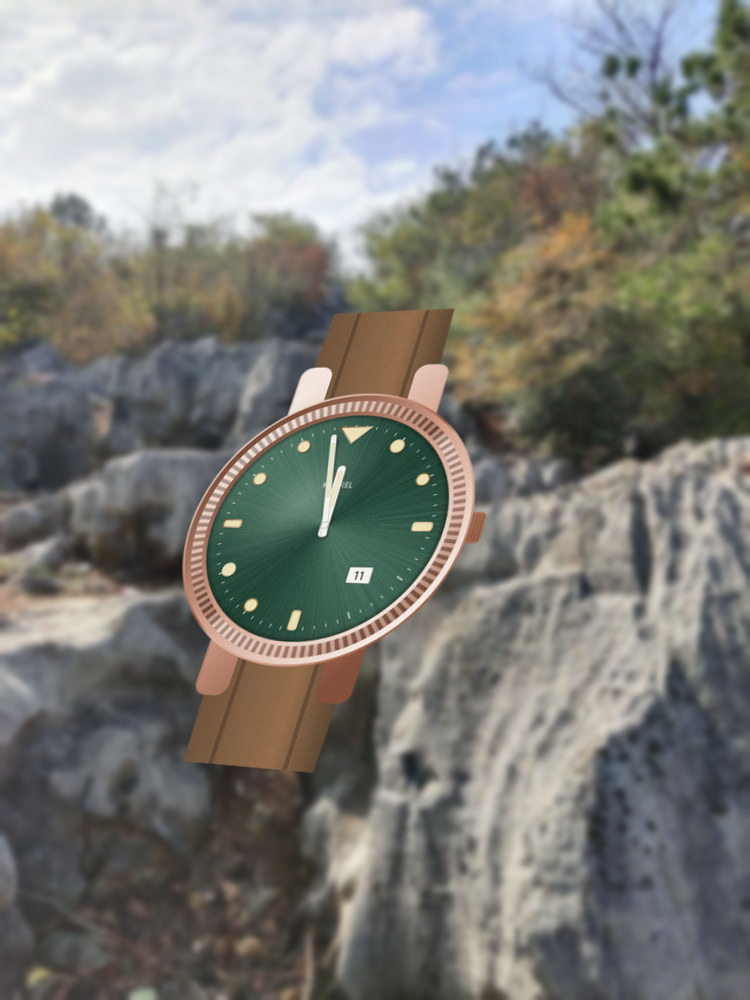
11:58
